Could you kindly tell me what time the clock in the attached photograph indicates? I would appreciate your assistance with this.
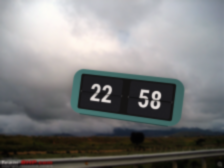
22:58
